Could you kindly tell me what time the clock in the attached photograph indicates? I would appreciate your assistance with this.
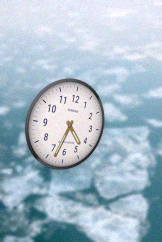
4:33
